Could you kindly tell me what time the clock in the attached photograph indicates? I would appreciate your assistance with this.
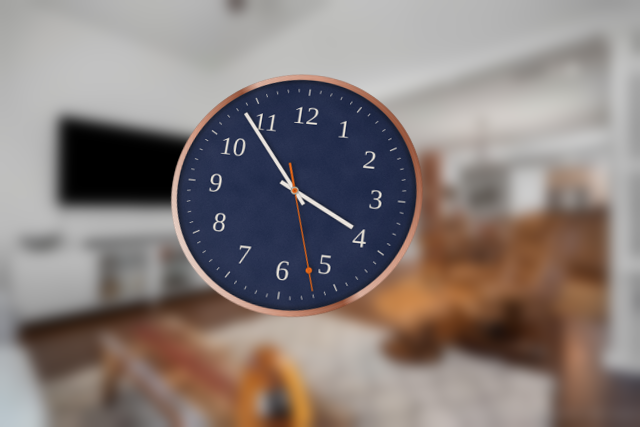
3:53:27
